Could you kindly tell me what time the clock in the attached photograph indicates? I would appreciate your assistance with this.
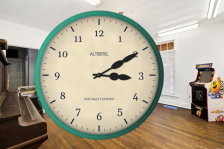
3:10
